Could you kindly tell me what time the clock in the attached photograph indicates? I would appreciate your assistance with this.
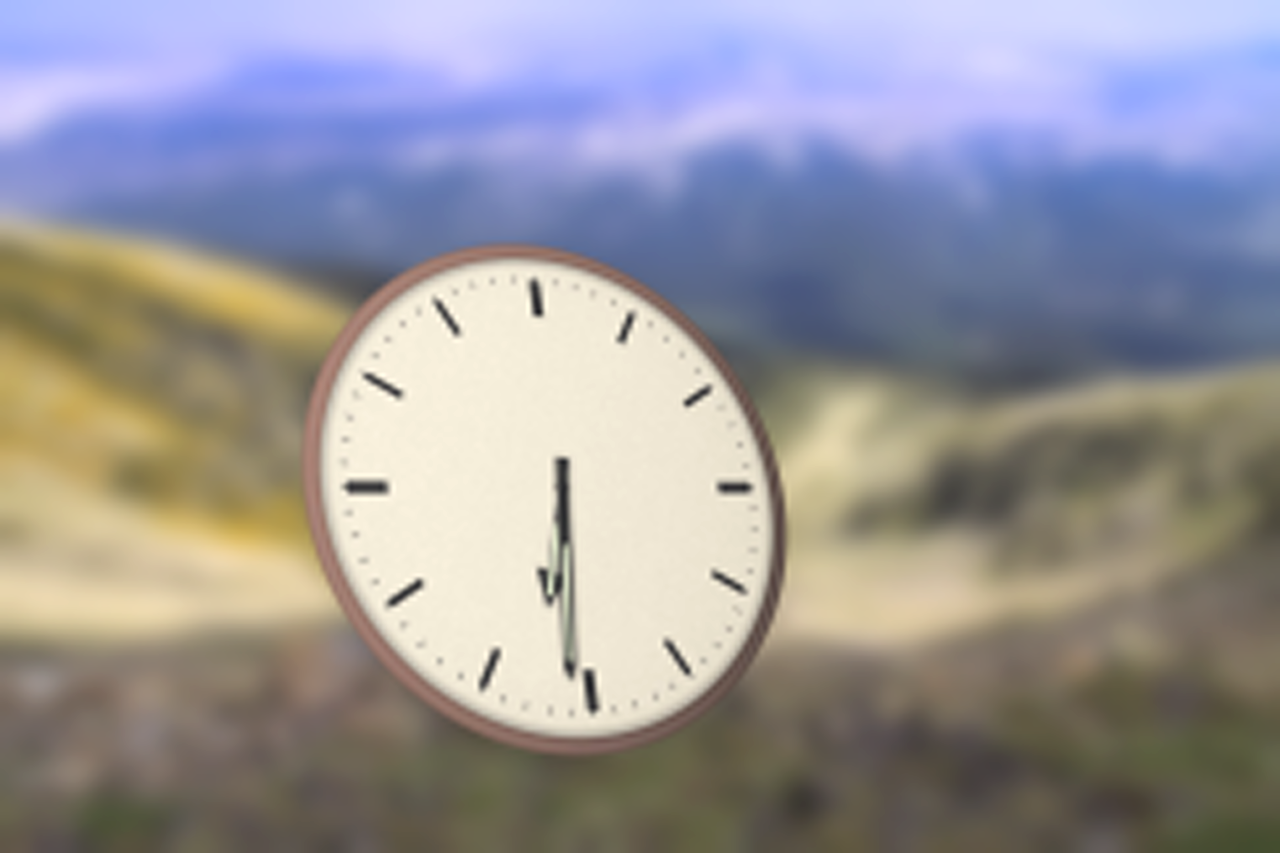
6:31
